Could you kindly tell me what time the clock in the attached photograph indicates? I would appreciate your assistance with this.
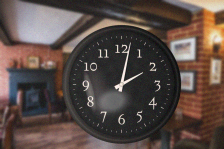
2:02
